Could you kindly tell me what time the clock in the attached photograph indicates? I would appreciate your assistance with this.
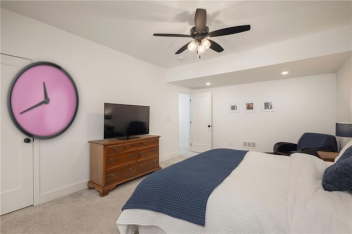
11:41
